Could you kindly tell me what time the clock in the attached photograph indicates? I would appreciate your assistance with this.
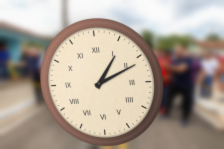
1:11
